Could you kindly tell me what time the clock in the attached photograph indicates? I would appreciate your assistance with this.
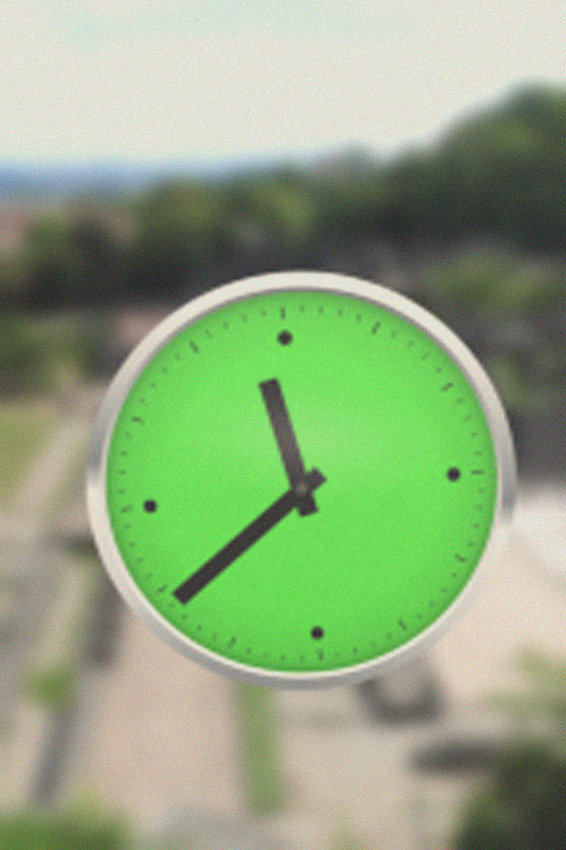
11:39
